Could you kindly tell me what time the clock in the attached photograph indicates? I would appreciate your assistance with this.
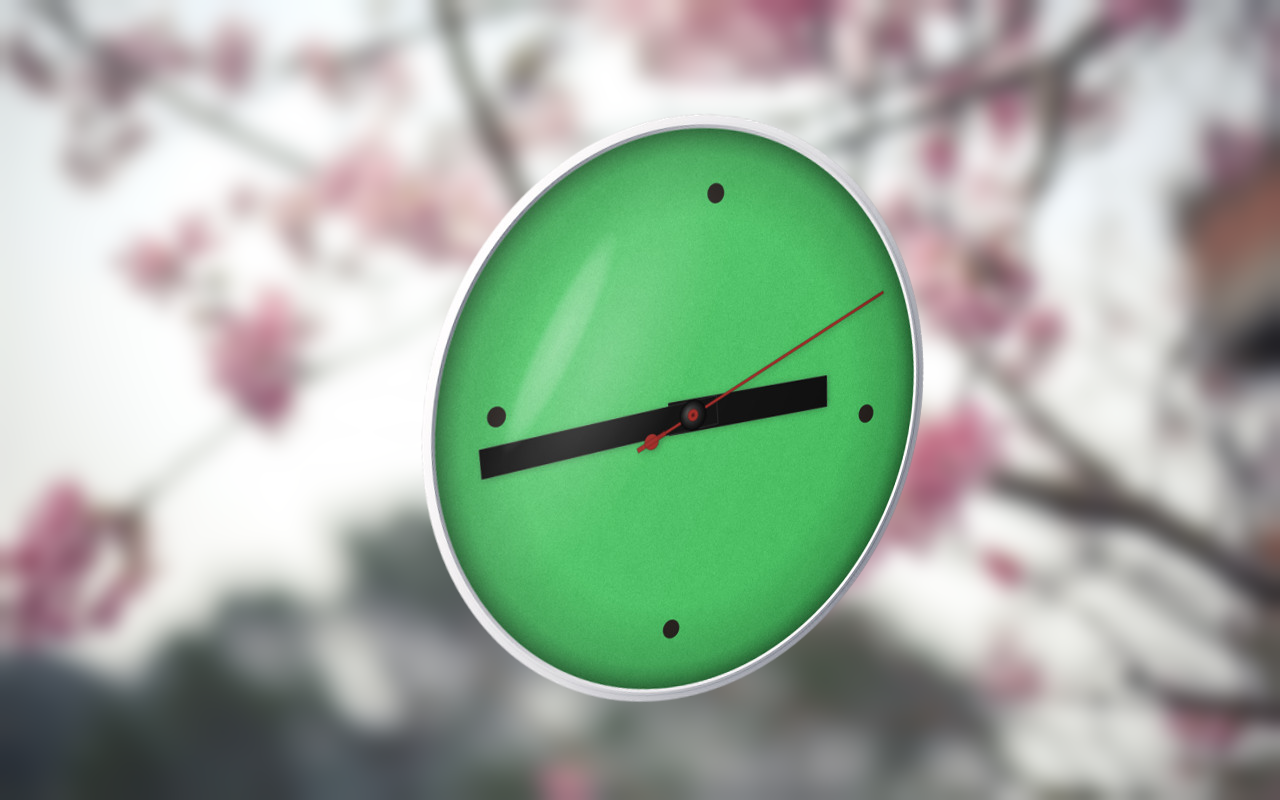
2:43:10
